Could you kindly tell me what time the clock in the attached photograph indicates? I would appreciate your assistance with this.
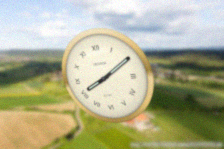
8:10
